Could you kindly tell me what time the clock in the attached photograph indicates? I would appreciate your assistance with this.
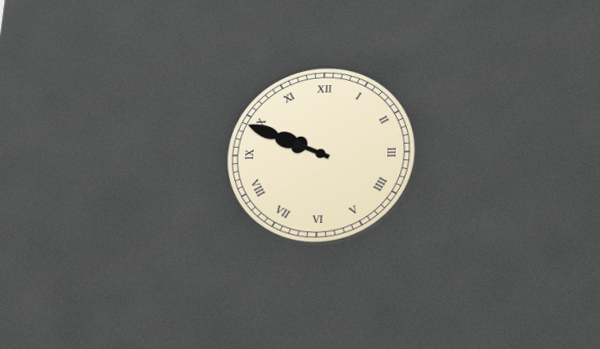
9:49
